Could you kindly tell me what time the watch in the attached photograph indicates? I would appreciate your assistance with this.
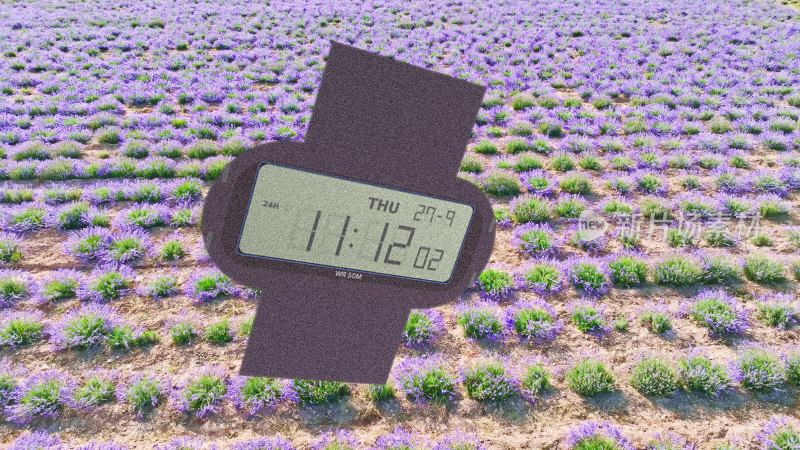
11:12:02
